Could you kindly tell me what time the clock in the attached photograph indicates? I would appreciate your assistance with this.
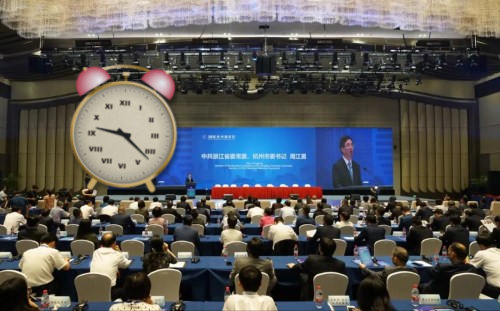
9:22
